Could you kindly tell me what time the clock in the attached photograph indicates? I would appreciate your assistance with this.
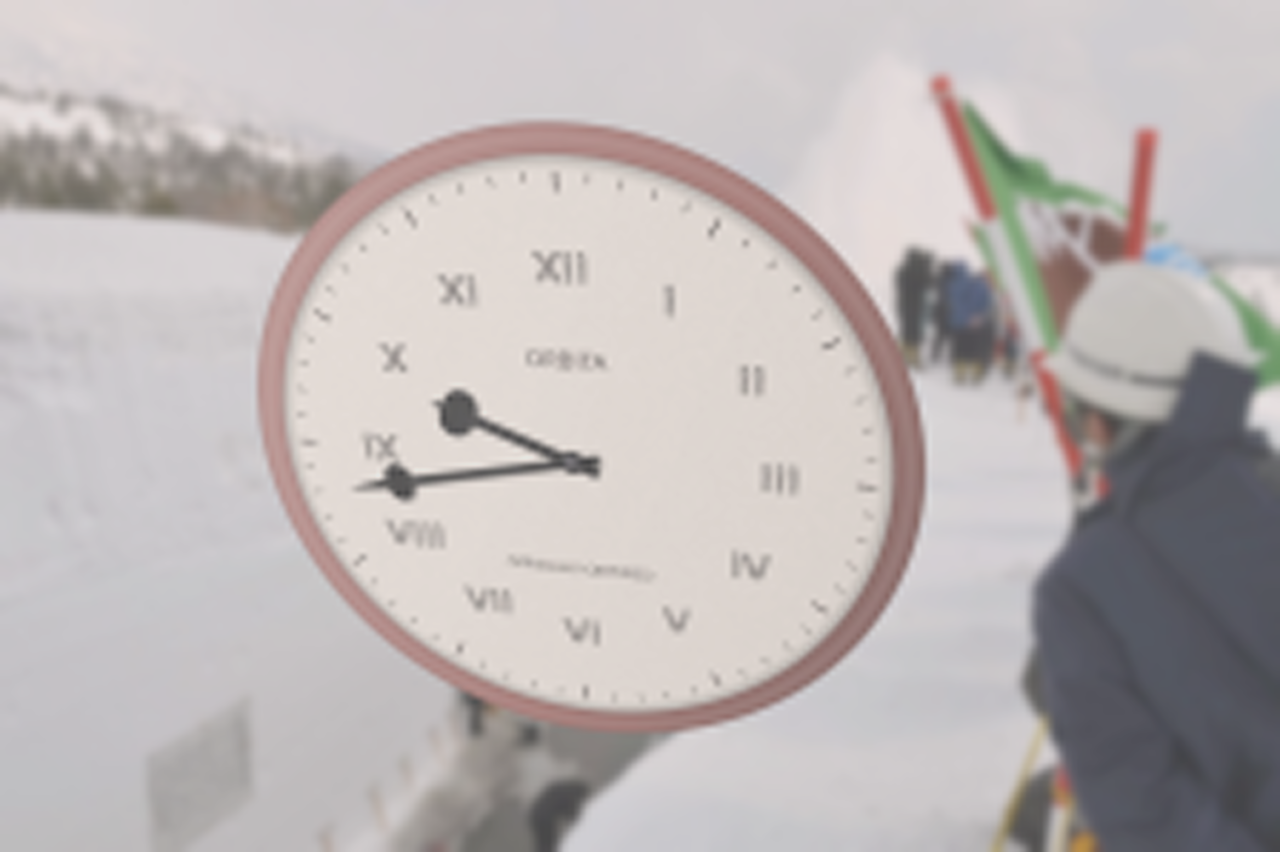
9:43
